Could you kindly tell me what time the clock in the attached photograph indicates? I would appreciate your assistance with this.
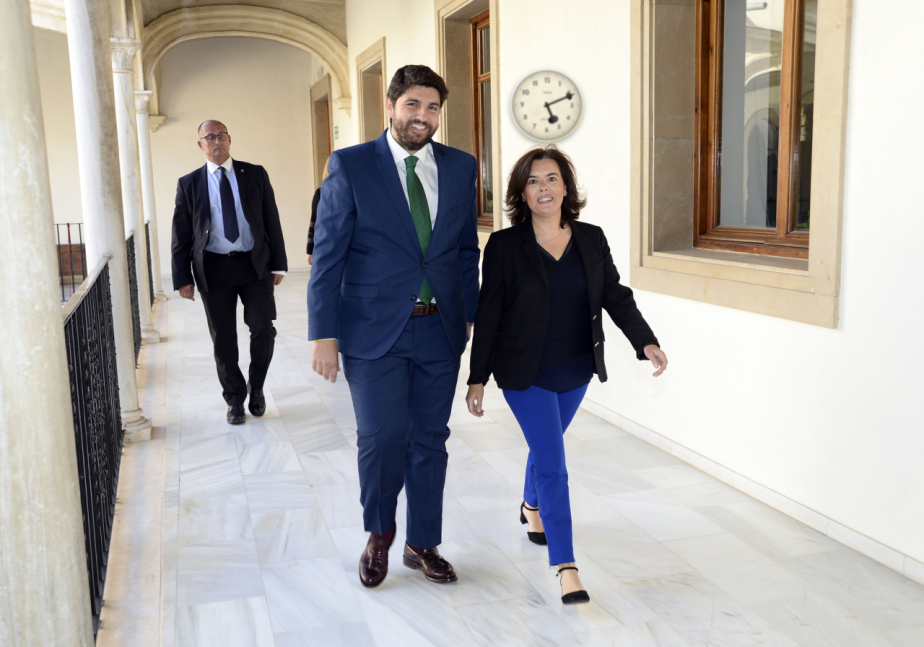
5:11
